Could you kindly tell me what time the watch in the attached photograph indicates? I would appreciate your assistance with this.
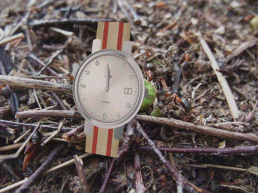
11:59
